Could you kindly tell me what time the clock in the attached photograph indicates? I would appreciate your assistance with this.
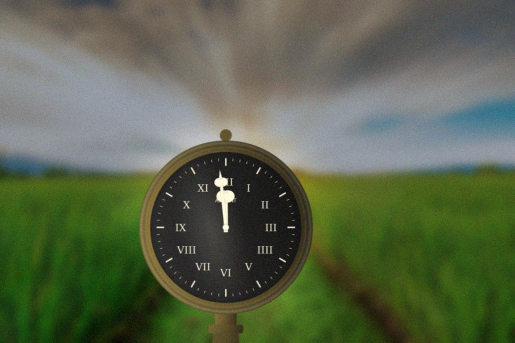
11:59
